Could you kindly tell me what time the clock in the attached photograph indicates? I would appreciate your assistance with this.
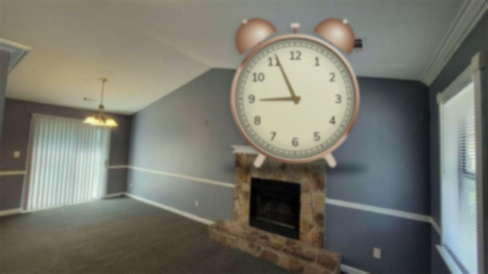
8:56
